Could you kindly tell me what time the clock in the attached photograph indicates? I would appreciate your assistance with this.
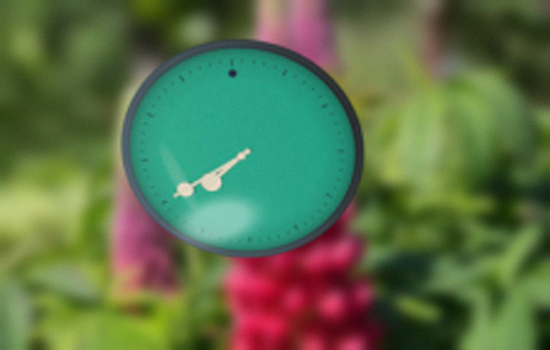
7:40
